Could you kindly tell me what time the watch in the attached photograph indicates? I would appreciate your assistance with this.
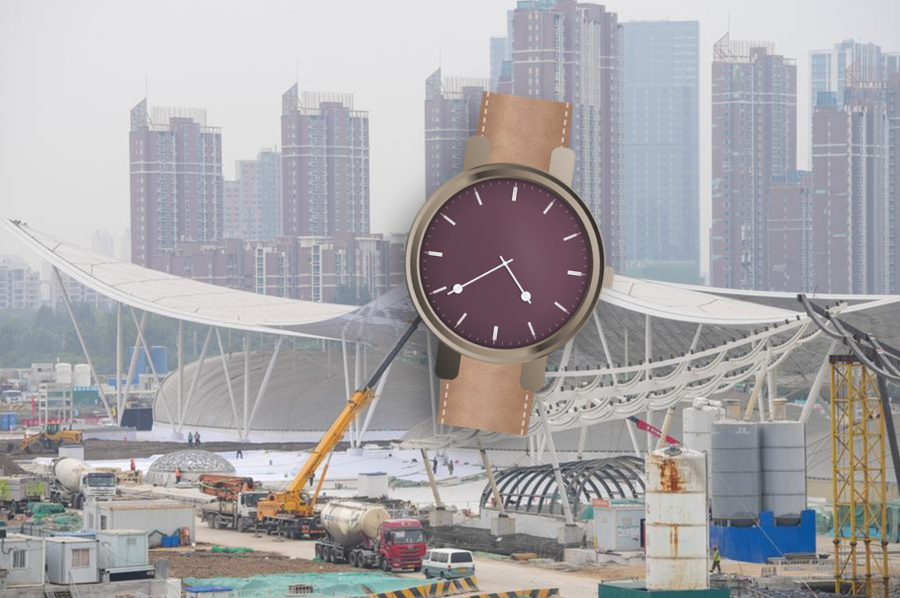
4:39
